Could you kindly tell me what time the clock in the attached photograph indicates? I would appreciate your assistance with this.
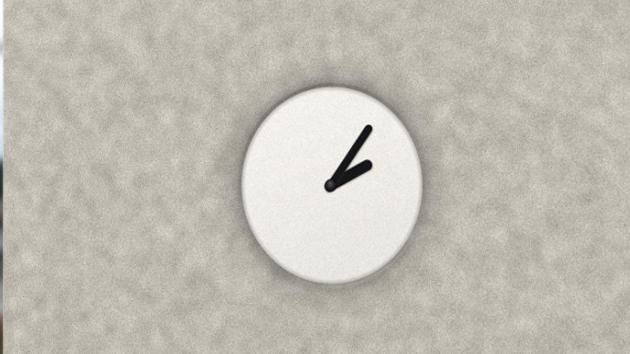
2:06
